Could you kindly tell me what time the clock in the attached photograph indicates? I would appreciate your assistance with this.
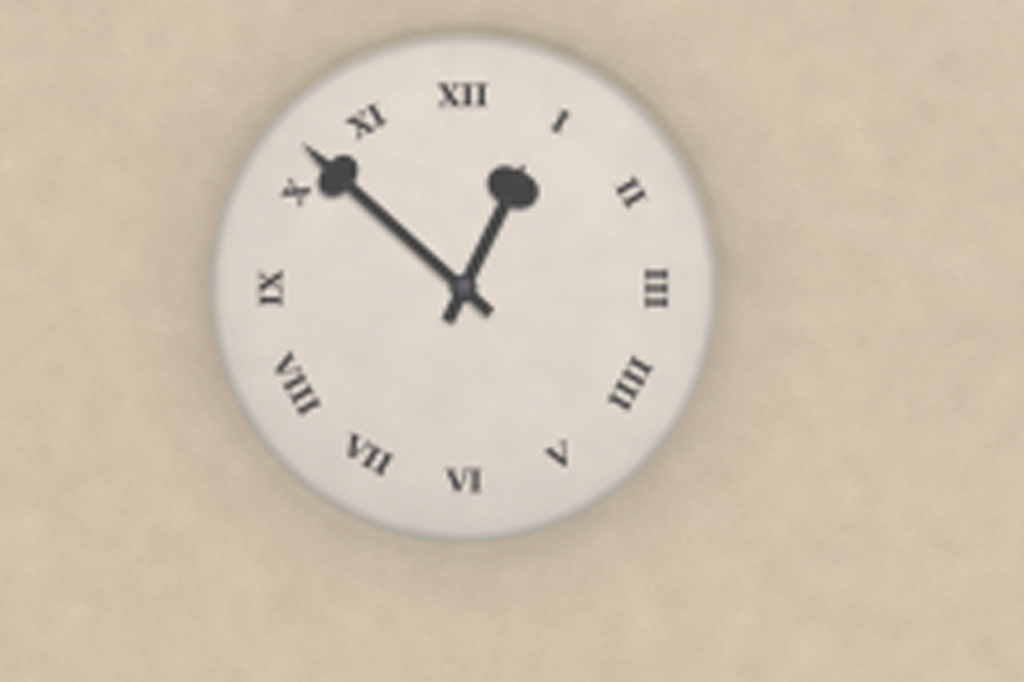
12:52
